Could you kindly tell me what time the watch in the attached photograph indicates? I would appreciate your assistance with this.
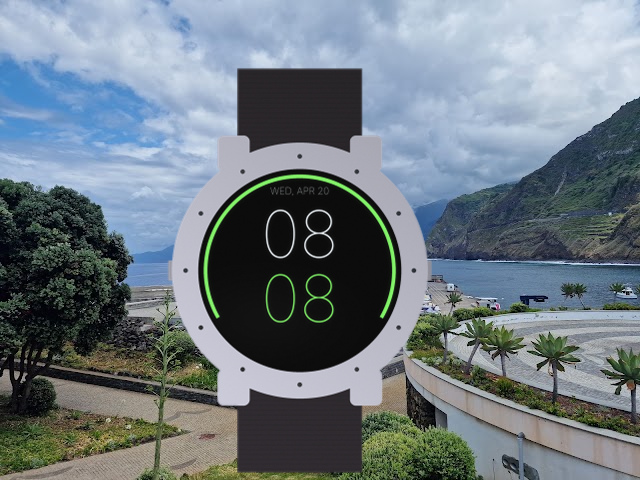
8:08
